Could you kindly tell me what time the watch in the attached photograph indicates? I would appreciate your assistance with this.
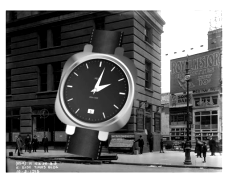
2:02
